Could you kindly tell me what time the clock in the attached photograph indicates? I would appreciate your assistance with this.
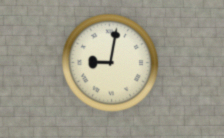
9:02
